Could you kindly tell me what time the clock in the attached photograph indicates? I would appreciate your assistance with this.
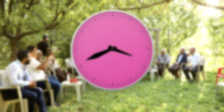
3:41
